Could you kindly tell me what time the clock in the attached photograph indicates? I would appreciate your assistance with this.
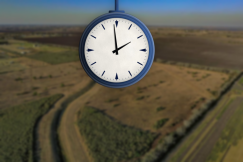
1:59
